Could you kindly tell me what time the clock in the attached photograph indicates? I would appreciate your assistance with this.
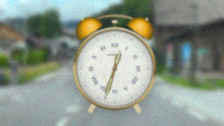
12:33
